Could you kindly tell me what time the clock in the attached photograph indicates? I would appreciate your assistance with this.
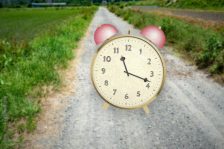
11:18
